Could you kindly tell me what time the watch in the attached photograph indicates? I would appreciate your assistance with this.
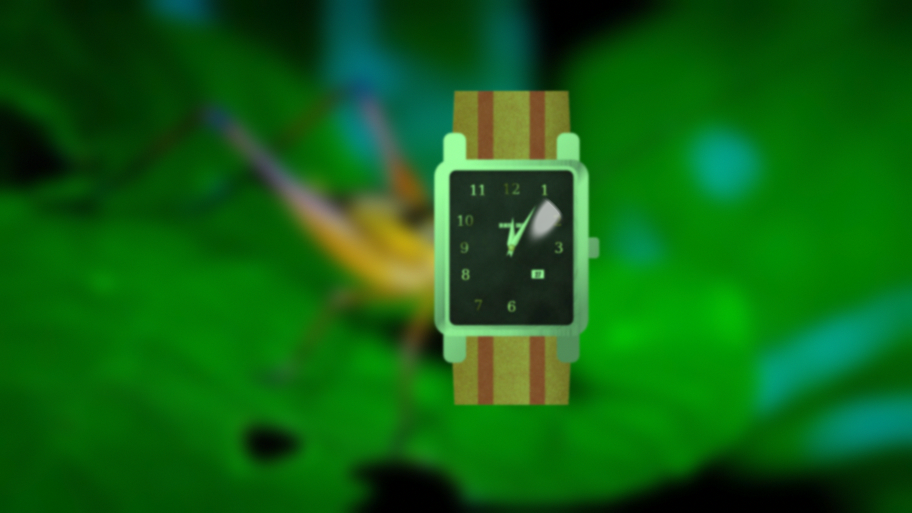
12:05
